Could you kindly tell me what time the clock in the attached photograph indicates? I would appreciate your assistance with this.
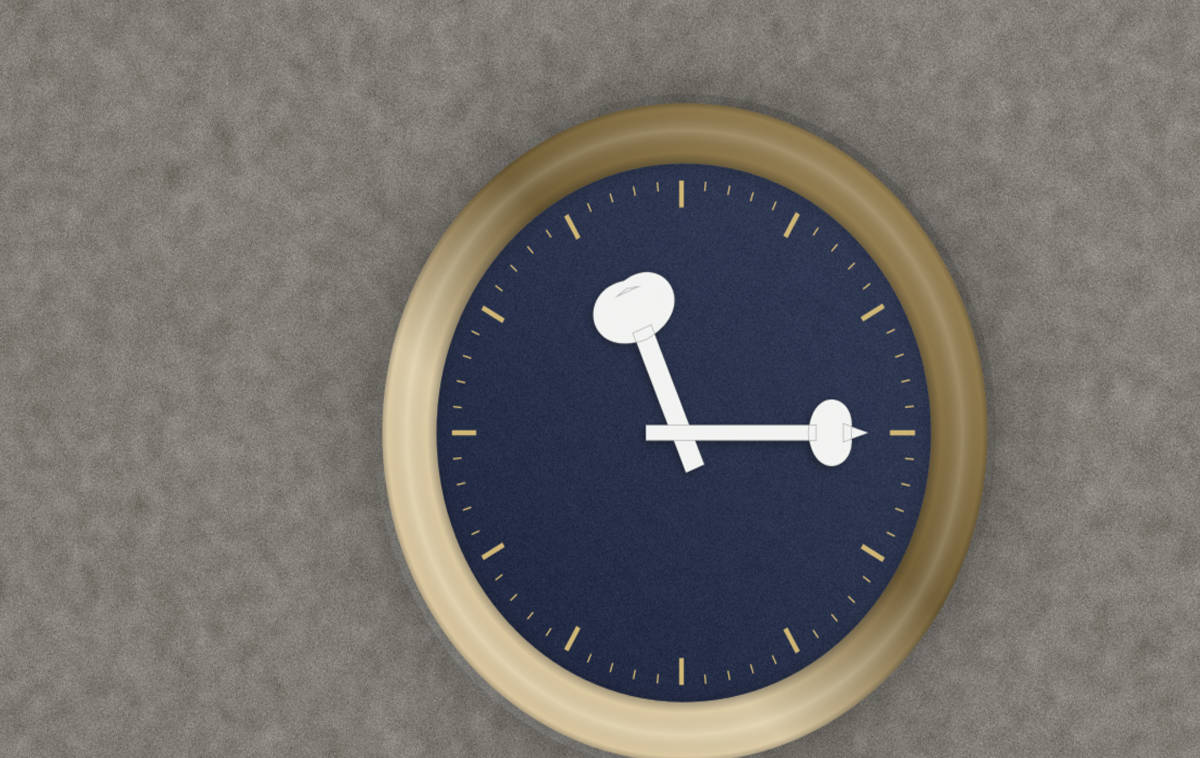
11:15
